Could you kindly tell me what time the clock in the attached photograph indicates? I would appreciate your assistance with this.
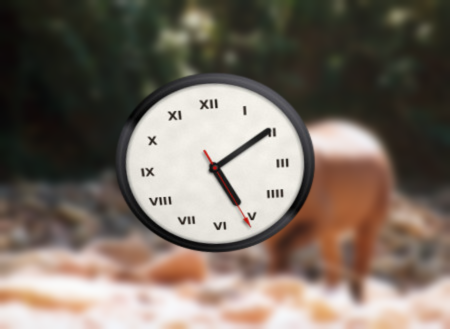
5:09:26
